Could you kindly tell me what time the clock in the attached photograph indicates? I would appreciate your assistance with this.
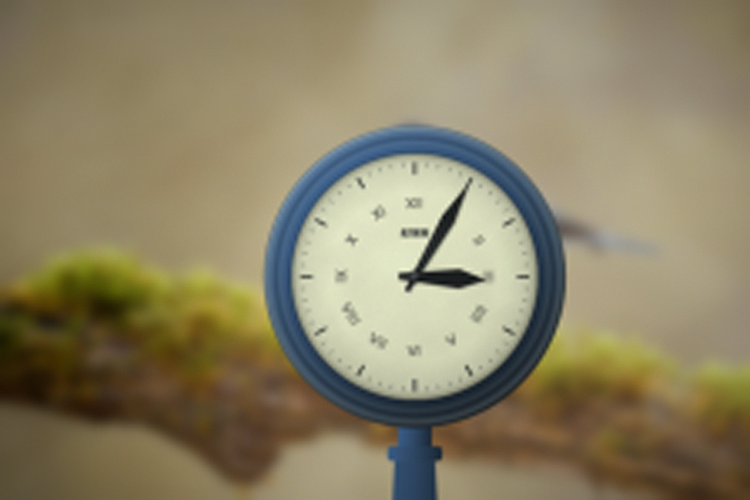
3:05
